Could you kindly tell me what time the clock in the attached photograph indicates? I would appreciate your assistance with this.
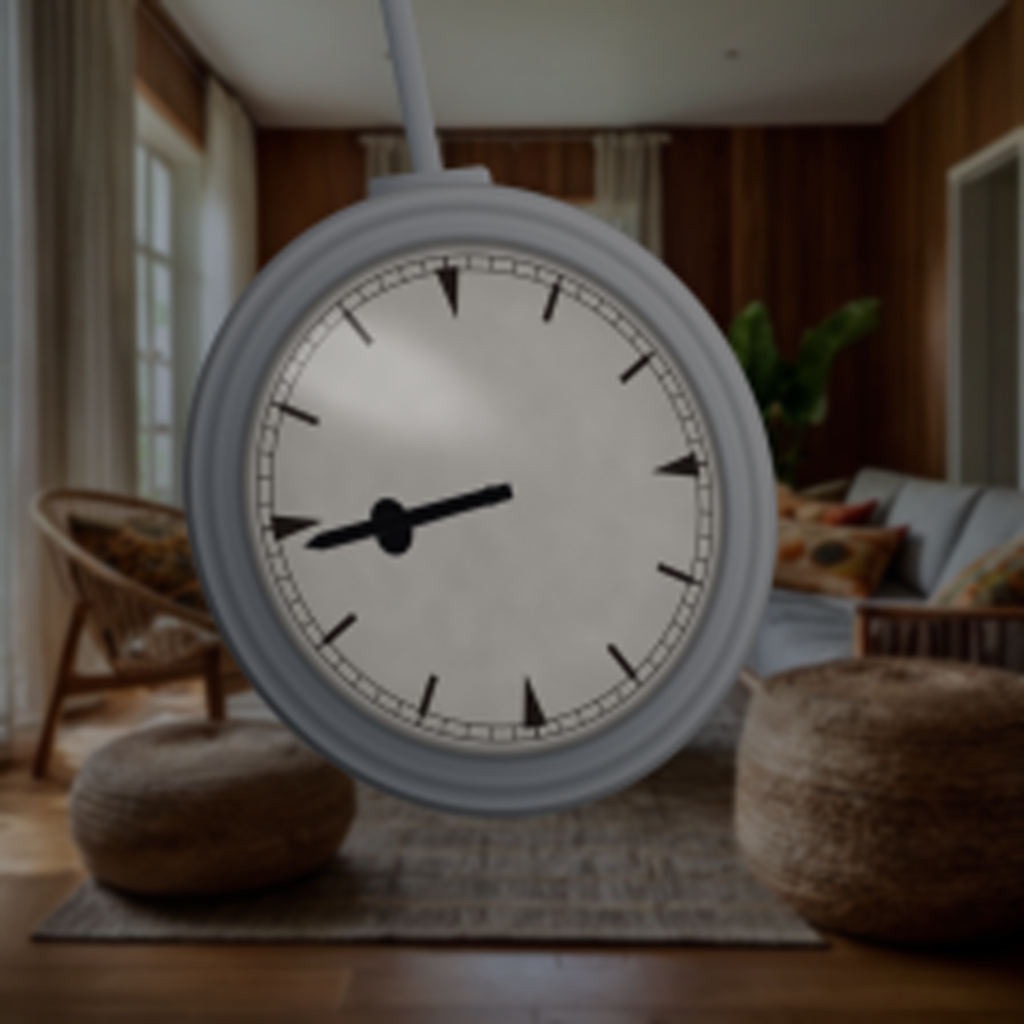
8:44
